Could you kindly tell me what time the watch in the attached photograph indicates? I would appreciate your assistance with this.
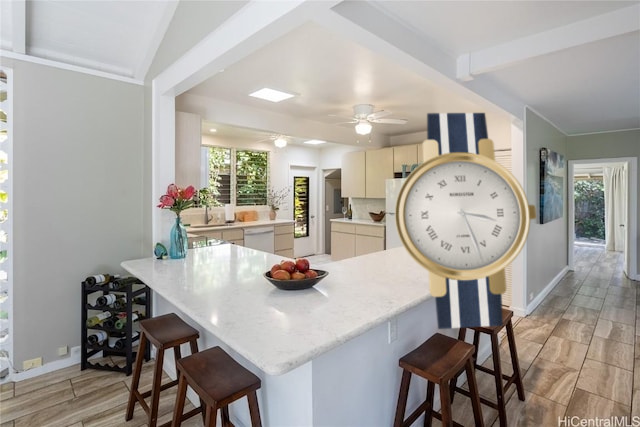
3:27
